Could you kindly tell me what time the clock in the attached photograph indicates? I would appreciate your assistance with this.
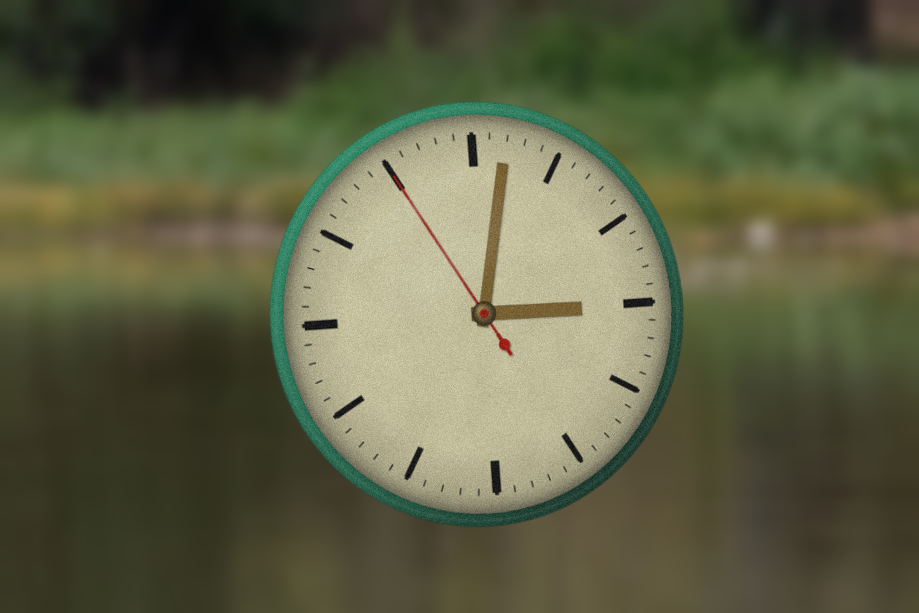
3:01:55
